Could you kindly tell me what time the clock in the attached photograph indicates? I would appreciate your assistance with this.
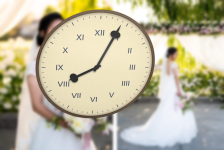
8:04
